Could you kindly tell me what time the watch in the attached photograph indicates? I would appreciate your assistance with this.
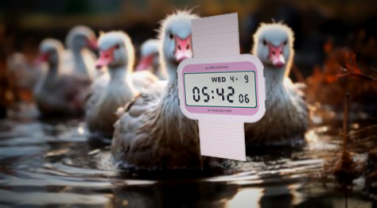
5:42:06
